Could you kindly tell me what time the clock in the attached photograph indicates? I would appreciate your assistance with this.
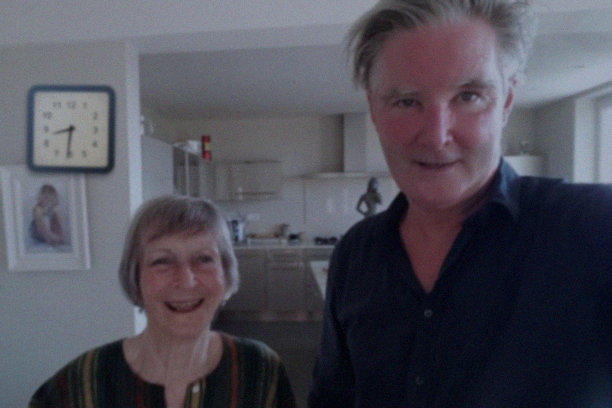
8:31
